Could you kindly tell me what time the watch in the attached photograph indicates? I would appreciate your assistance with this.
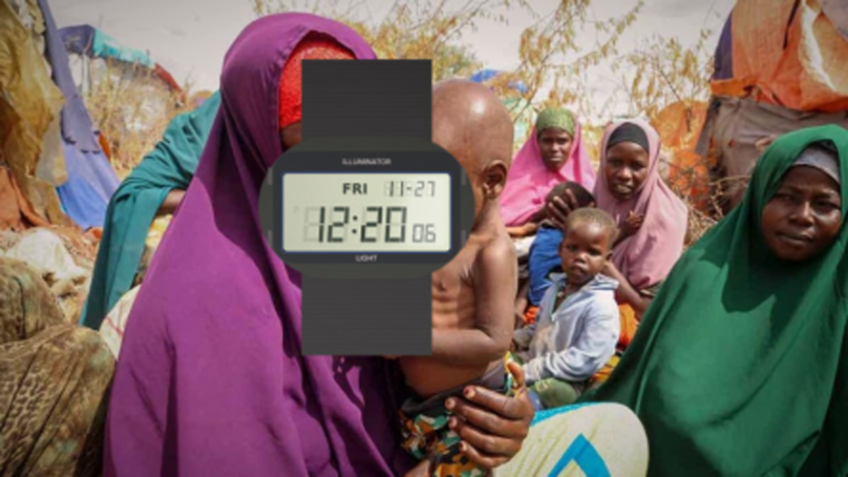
12:20:06
